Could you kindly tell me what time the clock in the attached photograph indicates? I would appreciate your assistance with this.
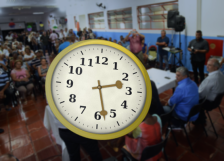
2:28
